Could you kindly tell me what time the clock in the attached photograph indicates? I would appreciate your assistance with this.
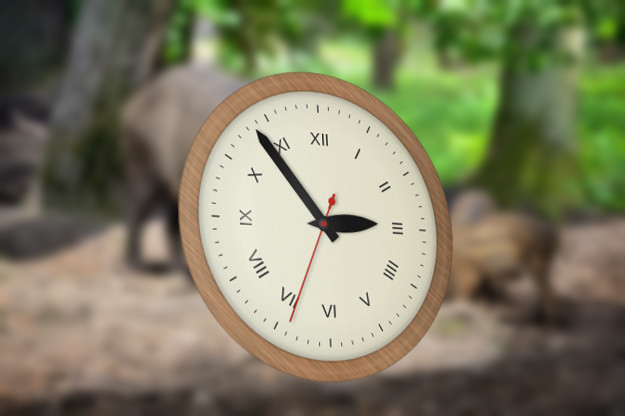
2:53:34
